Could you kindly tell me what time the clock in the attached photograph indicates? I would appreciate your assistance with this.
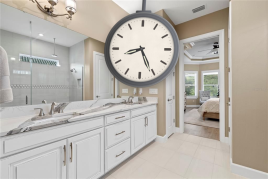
8:26
